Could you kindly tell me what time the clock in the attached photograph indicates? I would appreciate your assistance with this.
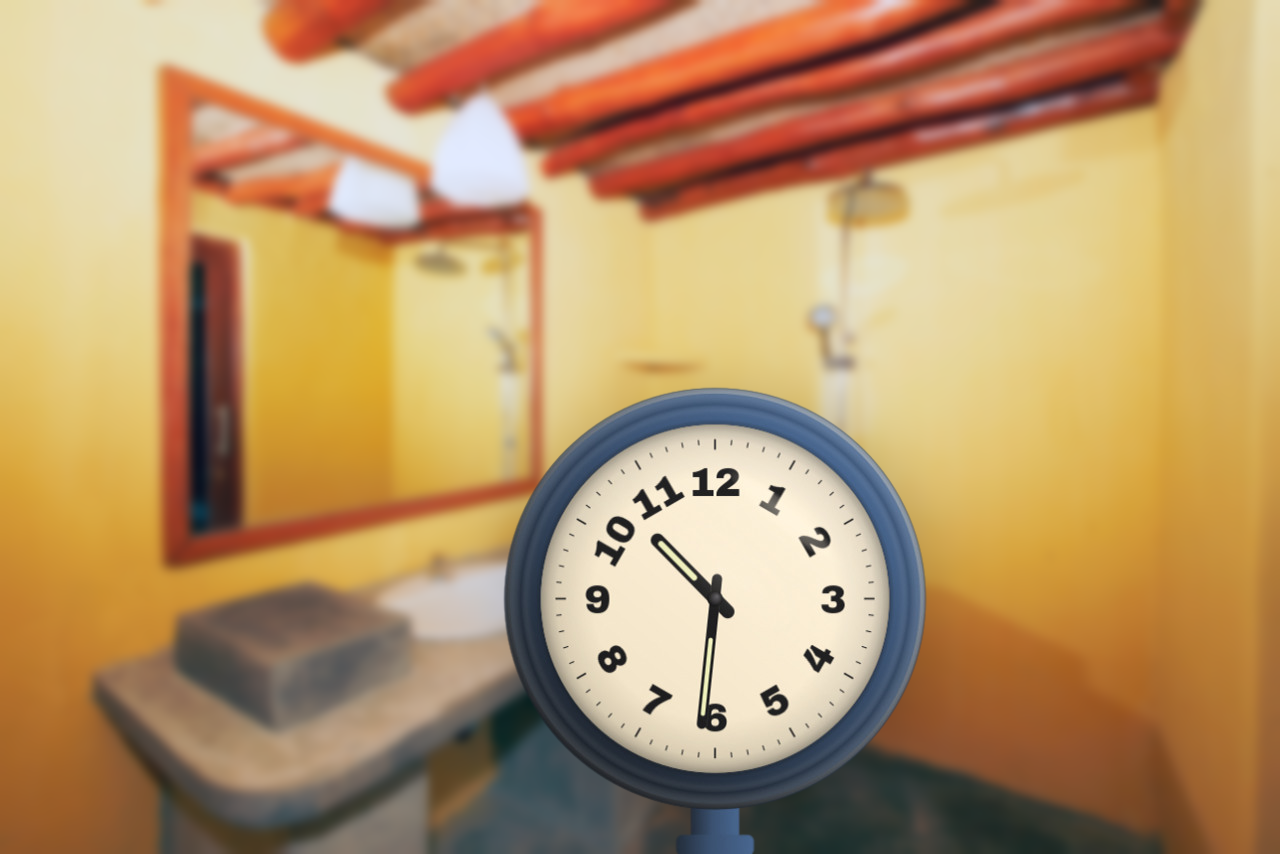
10:31
